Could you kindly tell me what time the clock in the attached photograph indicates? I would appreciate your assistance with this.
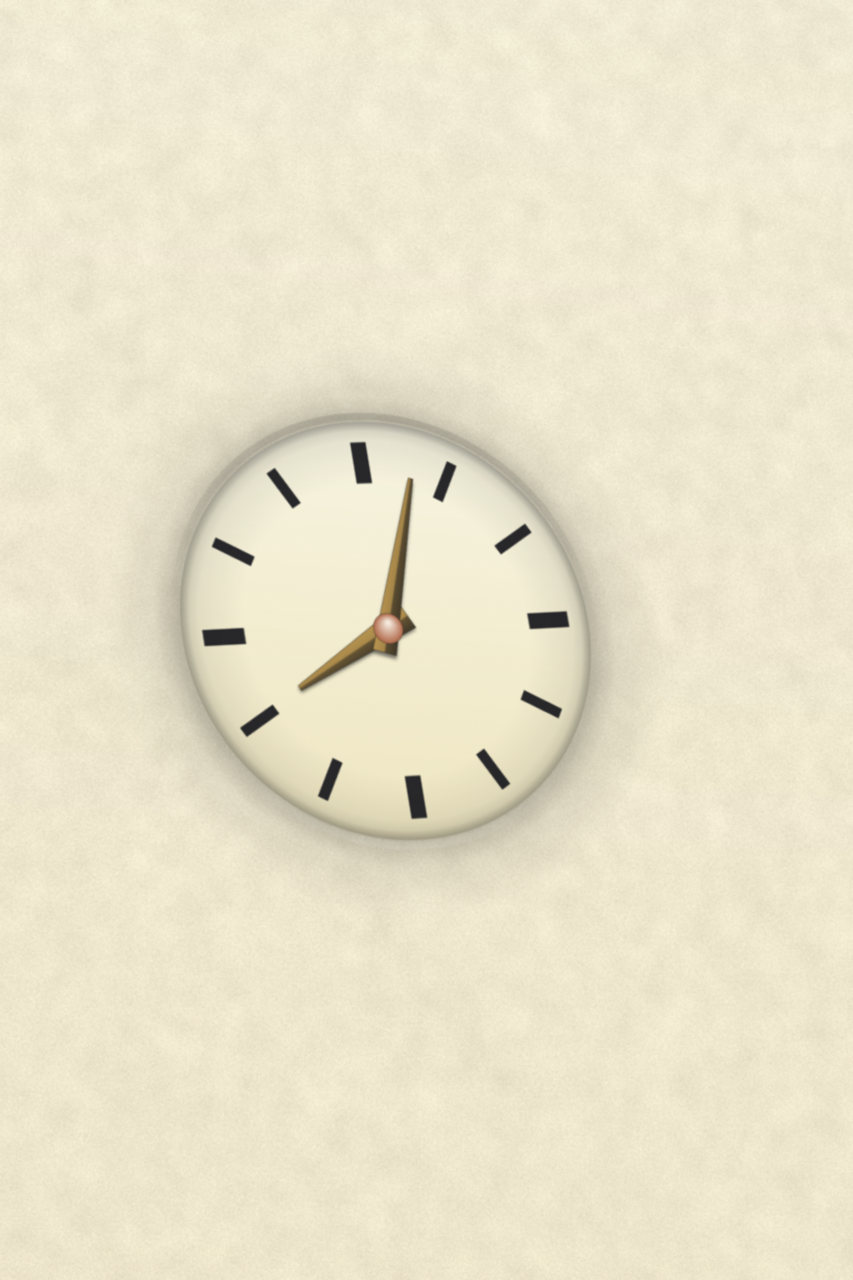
8:03
